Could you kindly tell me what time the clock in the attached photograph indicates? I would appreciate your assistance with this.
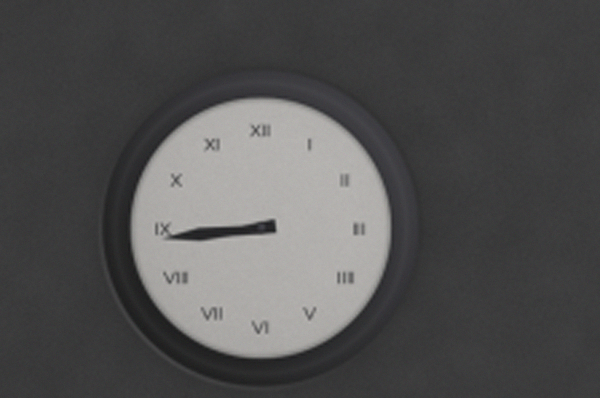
8:44
